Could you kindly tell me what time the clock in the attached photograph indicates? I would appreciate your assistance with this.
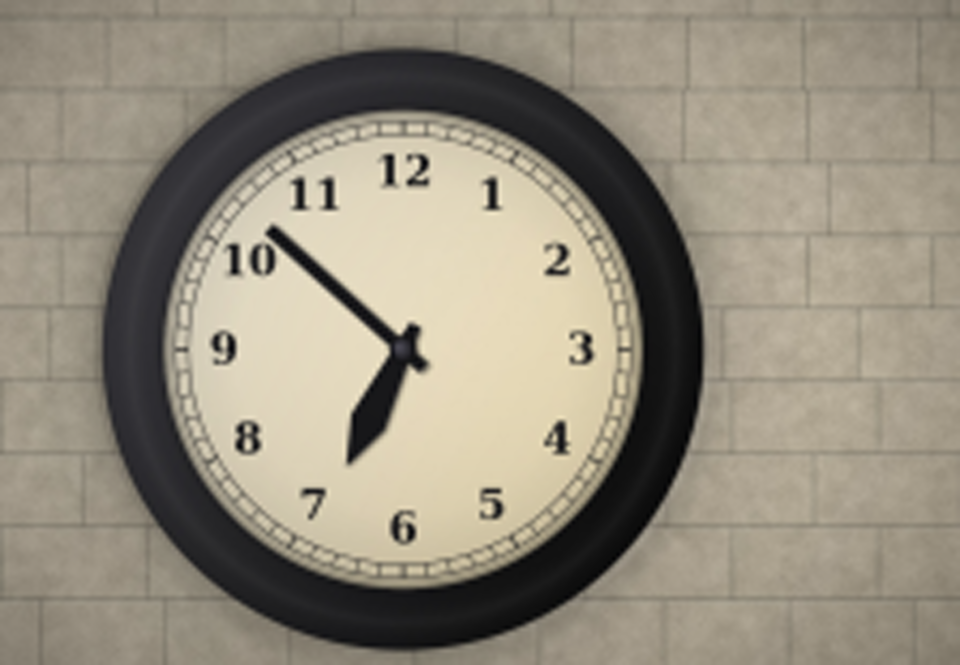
6:52
